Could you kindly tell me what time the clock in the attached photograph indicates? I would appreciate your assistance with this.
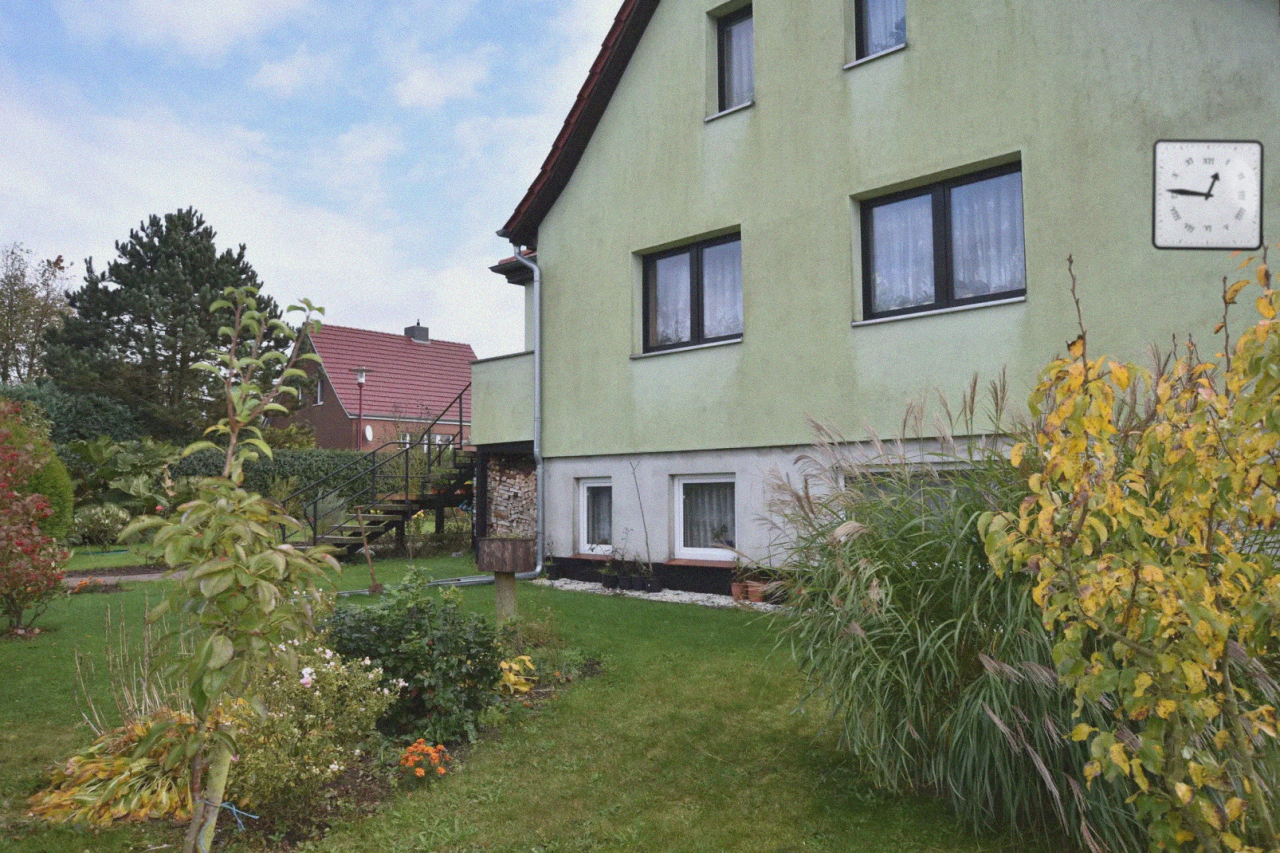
12:46
